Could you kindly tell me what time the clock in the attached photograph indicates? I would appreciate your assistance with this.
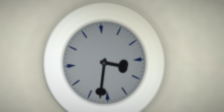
3:32
